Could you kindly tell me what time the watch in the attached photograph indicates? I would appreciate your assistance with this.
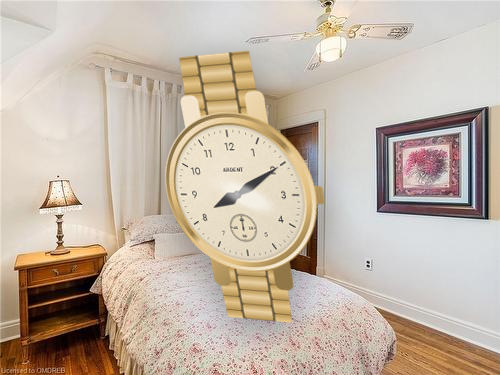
8:10
